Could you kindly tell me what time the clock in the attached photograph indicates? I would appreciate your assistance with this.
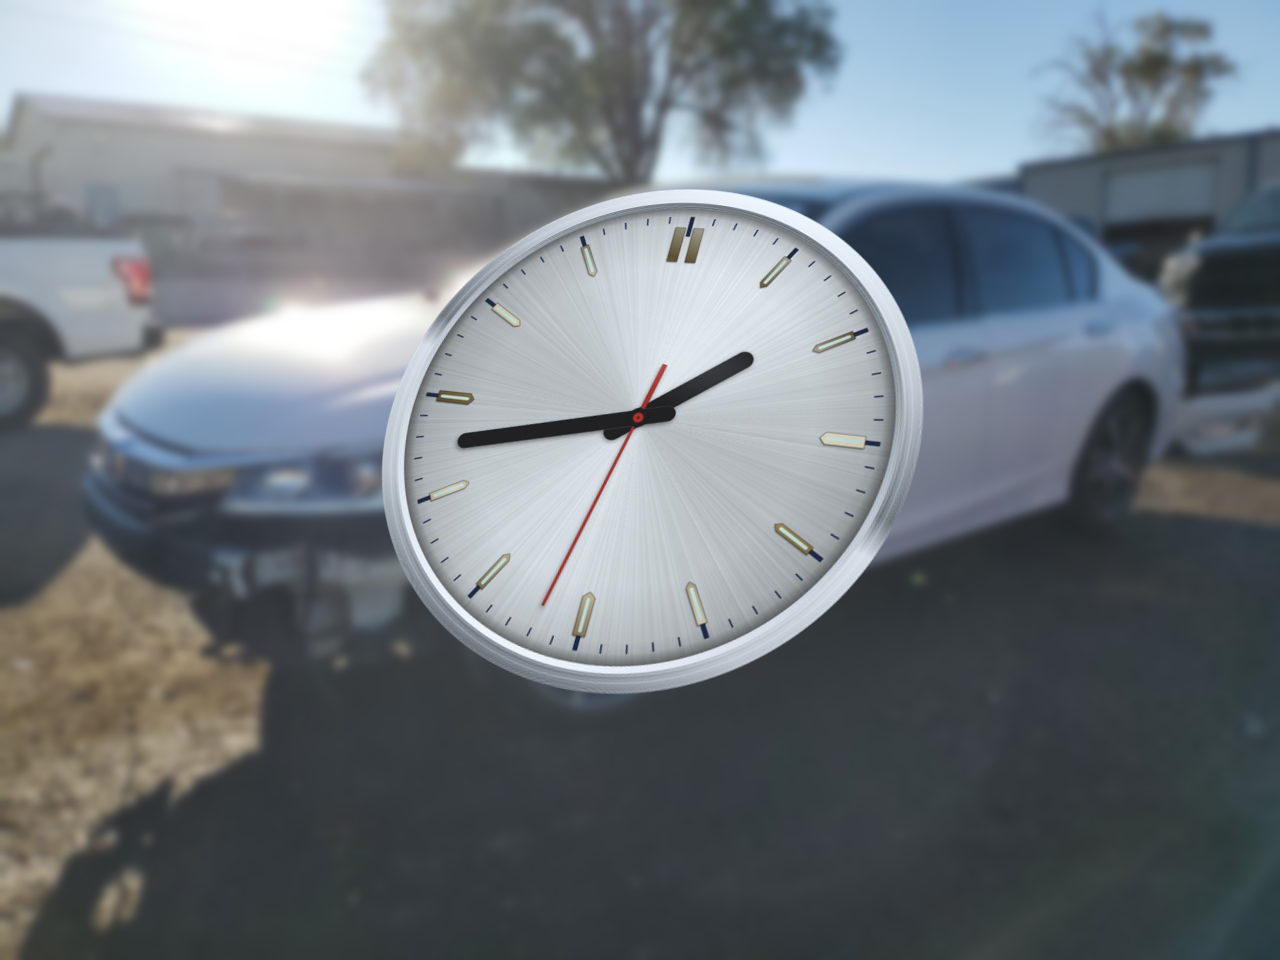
1:42:32
